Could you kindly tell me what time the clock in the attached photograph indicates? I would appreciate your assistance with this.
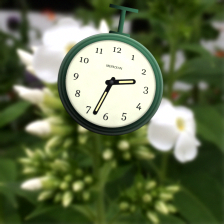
2:33
